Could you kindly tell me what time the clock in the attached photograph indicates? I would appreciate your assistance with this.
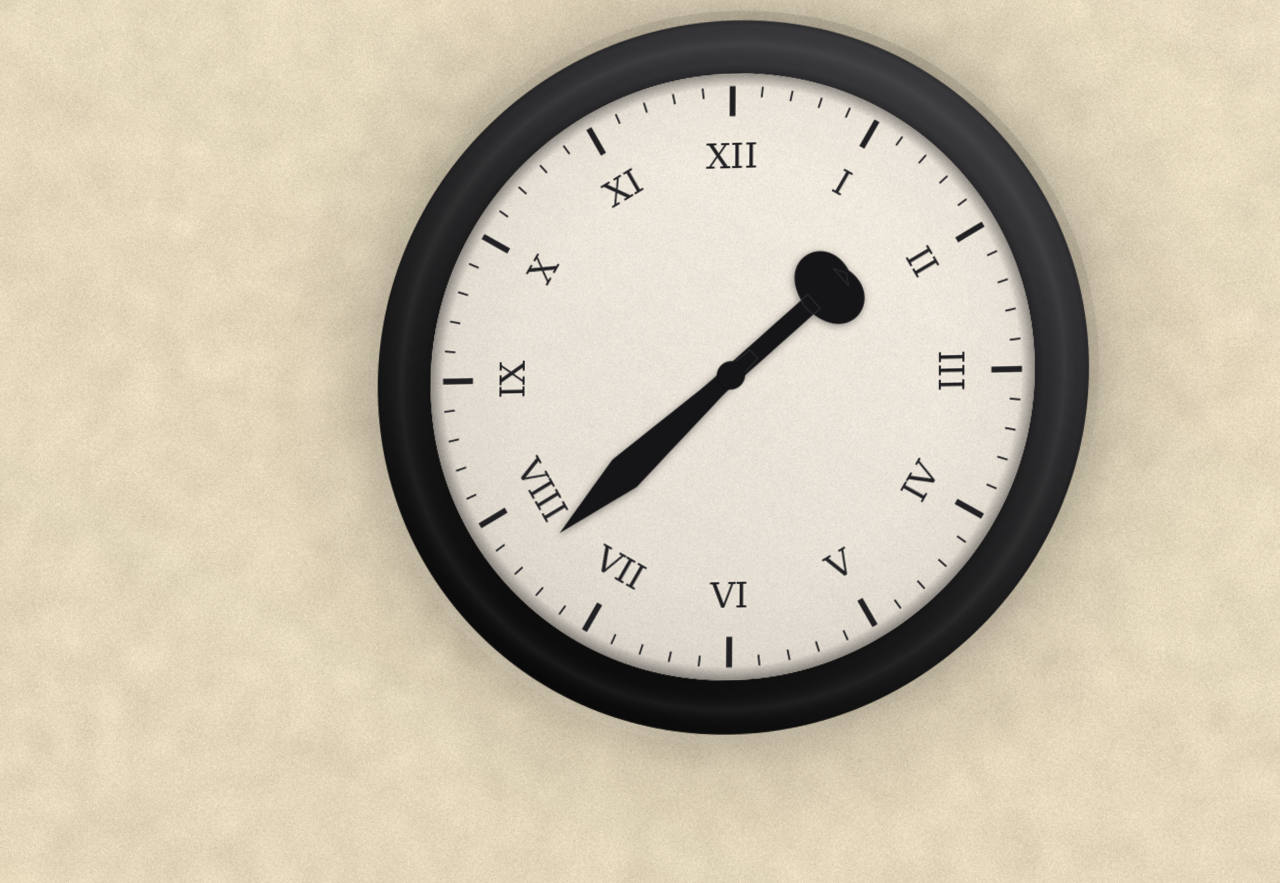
1:38
